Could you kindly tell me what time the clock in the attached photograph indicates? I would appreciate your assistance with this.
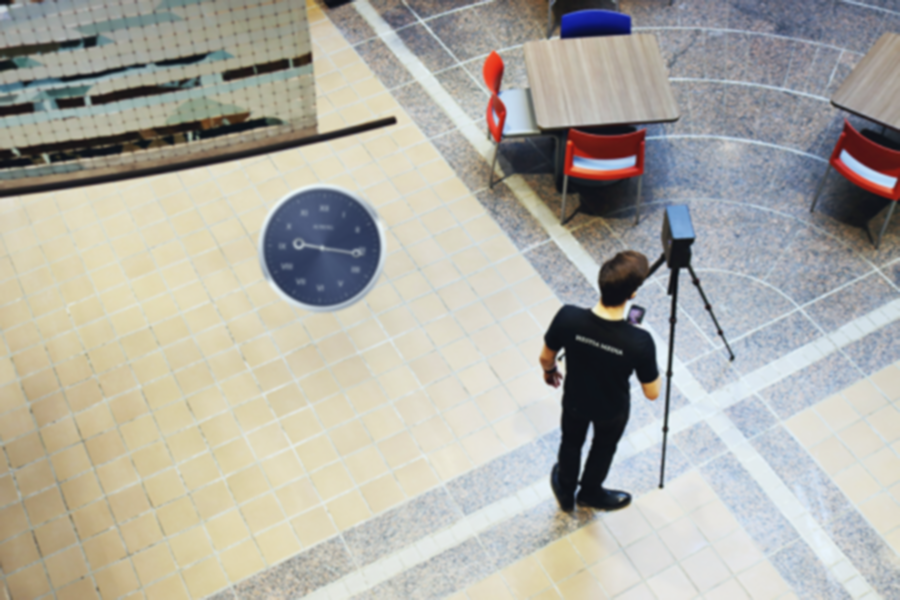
9:16
